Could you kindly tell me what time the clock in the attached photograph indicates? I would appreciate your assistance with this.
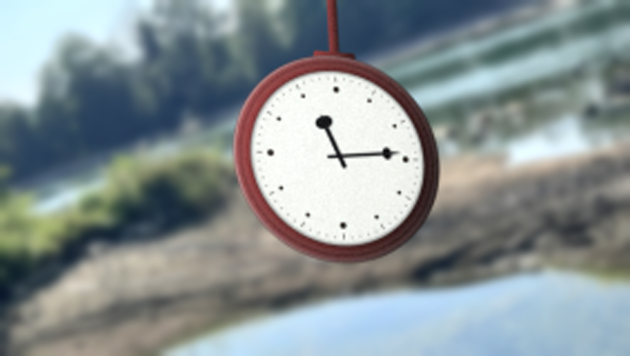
11:14
